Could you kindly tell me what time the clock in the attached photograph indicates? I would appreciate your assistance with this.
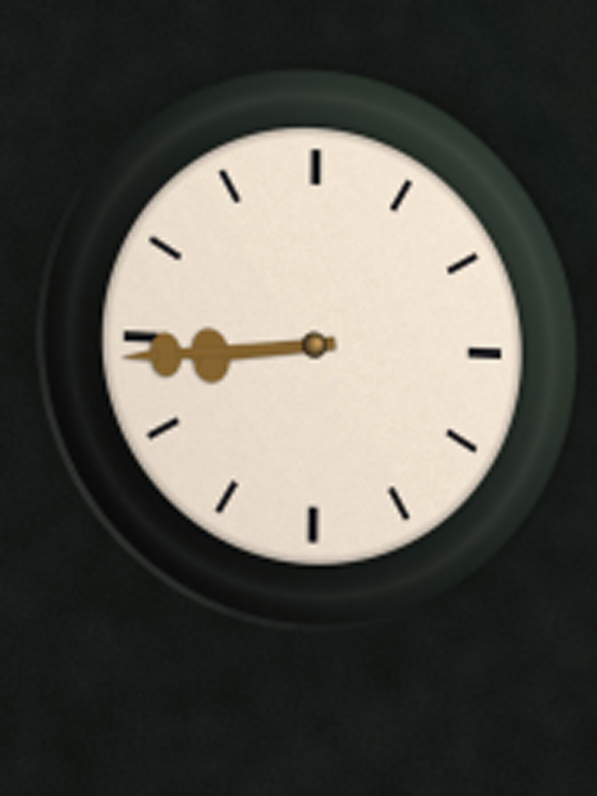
8:44
